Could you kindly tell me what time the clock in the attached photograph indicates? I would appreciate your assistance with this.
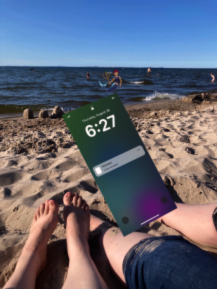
6:27
